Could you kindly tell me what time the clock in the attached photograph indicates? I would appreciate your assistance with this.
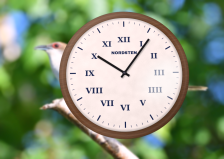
10:06
